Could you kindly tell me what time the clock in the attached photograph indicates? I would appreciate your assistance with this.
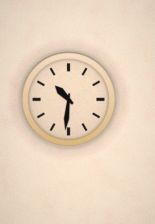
10:31
